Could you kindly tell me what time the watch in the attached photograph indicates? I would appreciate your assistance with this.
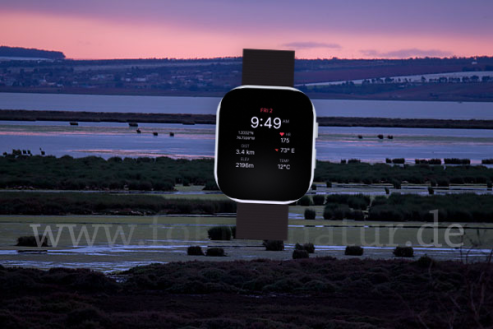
9:49
